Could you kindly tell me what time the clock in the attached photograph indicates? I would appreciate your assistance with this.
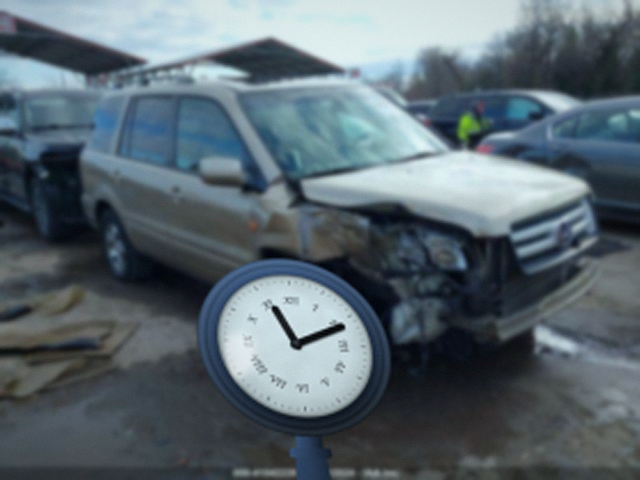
11:11
